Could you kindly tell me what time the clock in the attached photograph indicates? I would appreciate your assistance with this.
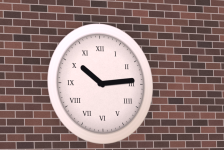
10:14
